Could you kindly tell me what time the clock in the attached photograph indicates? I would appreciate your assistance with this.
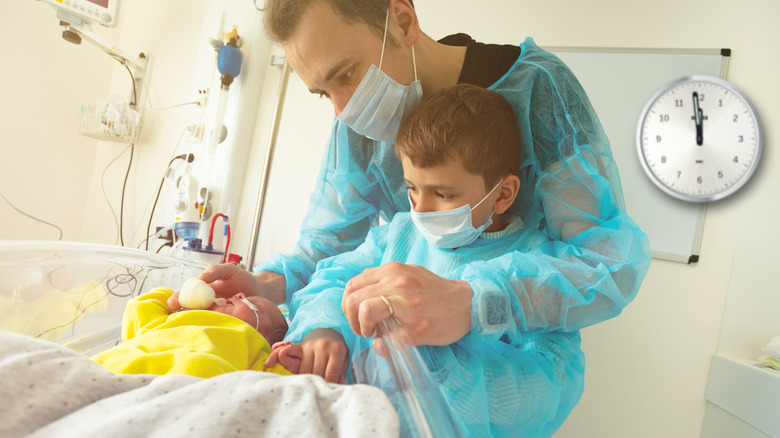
11:59
